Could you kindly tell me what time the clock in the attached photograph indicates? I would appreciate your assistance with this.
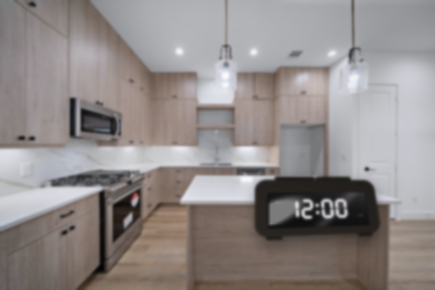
12:00
